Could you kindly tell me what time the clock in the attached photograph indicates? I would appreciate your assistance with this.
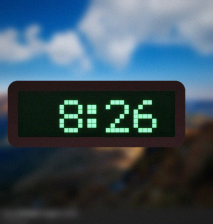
8:26
